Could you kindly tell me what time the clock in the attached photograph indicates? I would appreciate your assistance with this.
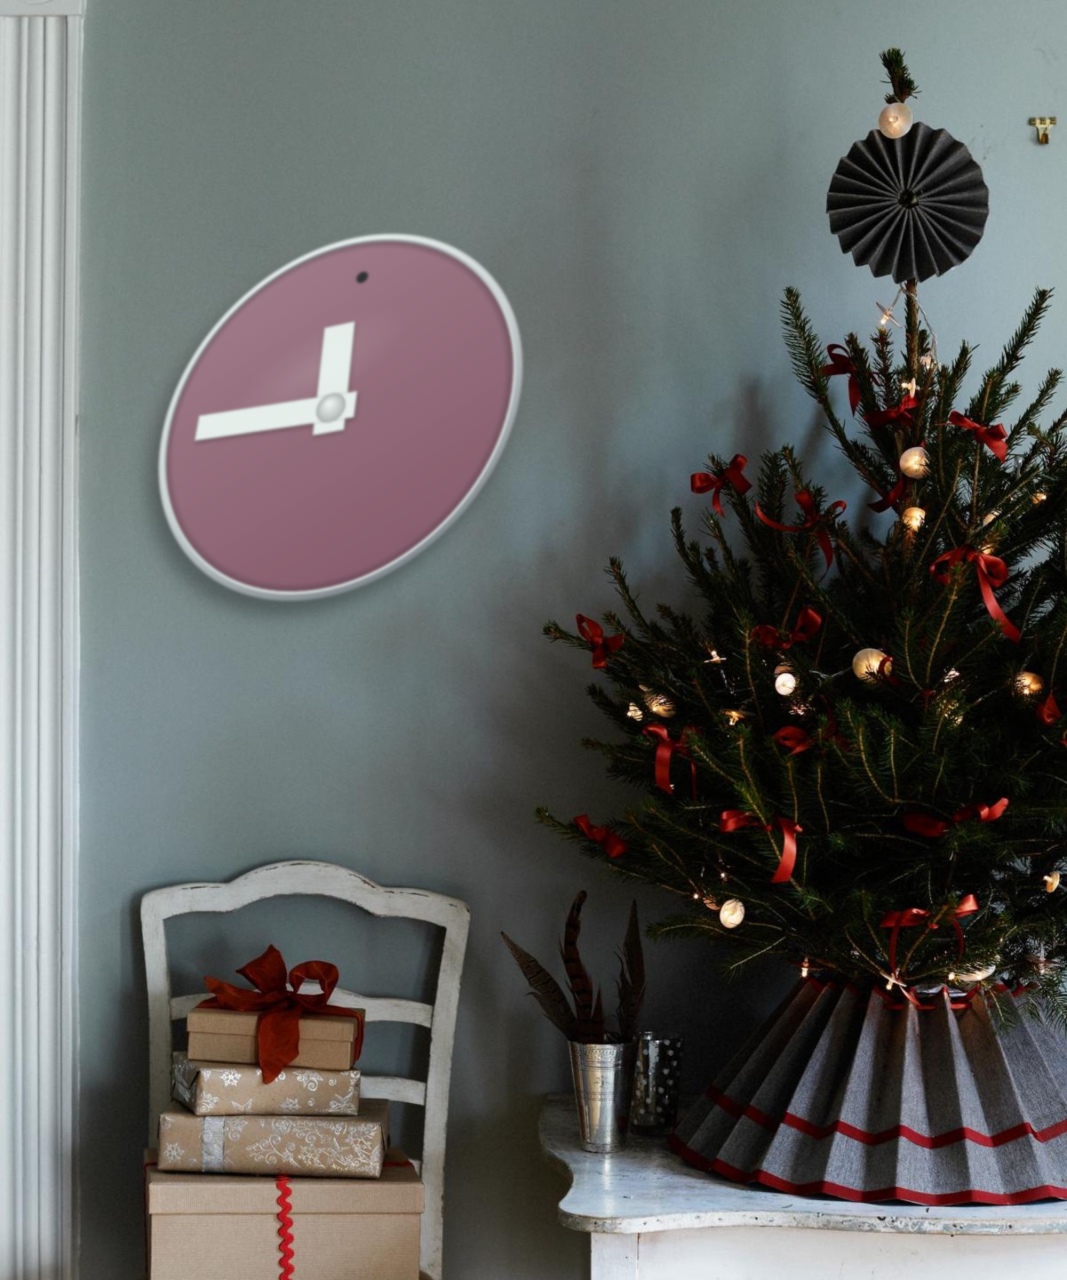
11:44
